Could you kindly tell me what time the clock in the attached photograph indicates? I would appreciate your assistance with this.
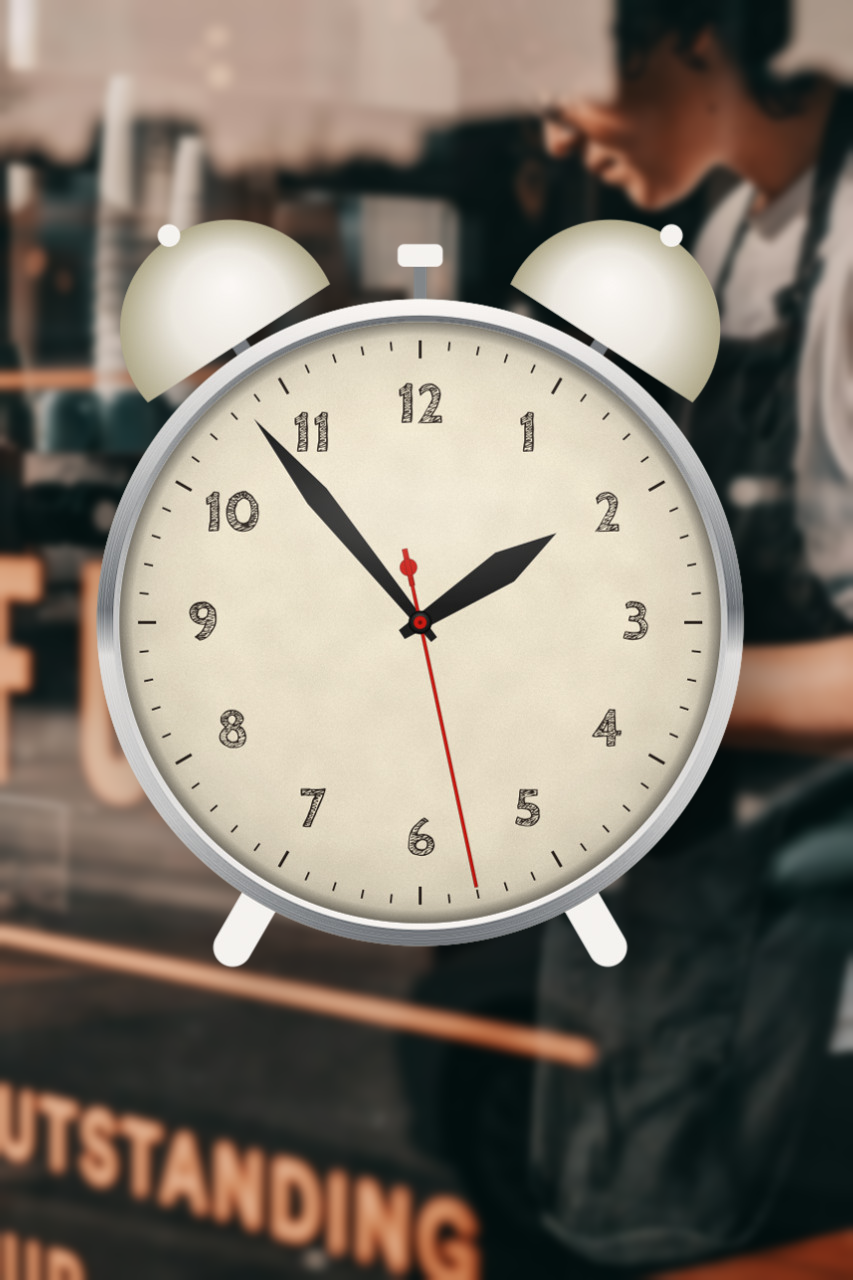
1:53:28
